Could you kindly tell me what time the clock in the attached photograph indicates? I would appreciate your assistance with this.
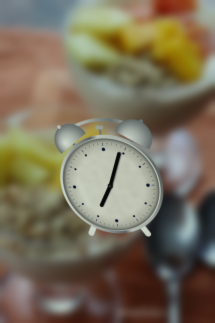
7:04
